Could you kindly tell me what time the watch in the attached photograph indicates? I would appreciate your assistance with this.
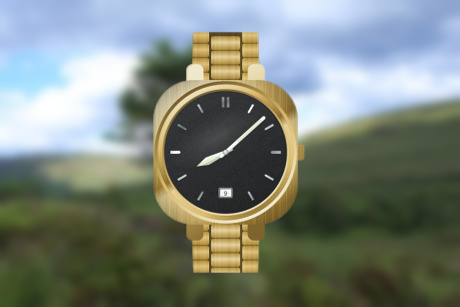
8:08
